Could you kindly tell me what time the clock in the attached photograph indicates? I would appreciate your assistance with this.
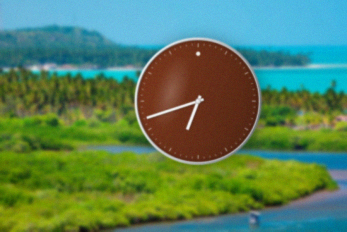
6:42
